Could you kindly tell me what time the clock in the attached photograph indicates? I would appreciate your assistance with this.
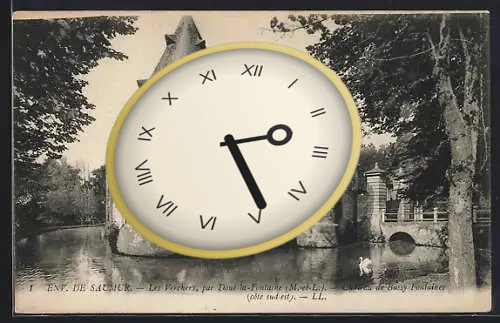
2:24
